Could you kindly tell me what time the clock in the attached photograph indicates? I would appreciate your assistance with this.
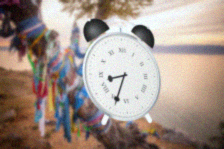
8:34
